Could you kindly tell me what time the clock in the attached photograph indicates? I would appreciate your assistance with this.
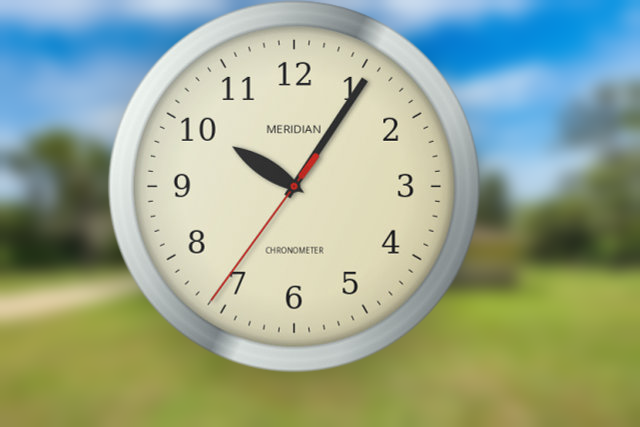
10:05:36
